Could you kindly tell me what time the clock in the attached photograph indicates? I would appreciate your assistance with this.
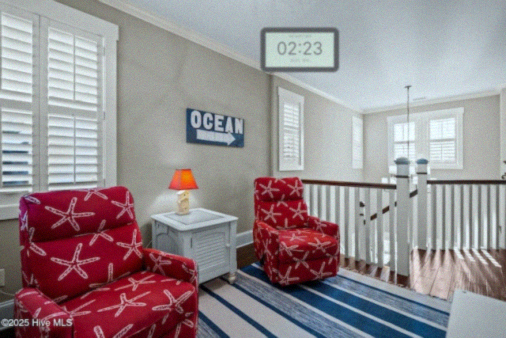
2:23
